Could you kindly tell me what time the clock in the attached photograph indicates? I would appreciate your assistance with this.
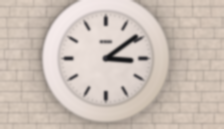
3:09
